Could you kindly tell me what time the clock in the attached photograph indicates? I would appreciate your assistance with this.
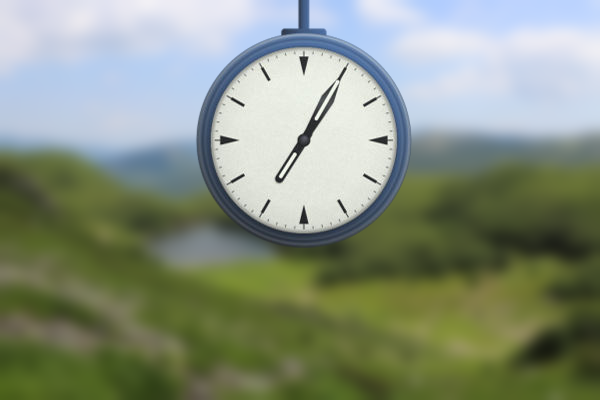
7:05
